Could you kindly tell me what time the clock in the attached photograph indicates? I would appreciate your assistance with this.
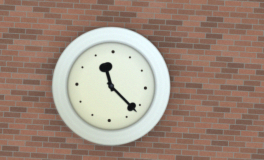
11:22
